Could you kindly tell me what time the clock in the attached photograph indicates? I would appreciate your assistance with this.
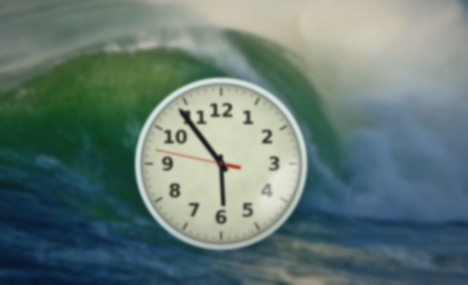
5:53:47
